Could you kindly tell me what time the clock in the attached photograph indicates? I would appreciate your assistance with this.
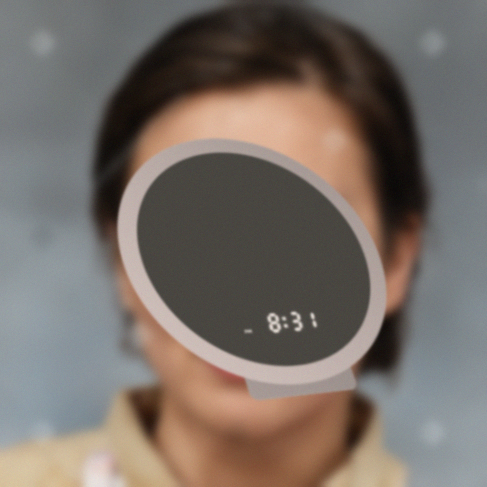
8:31
